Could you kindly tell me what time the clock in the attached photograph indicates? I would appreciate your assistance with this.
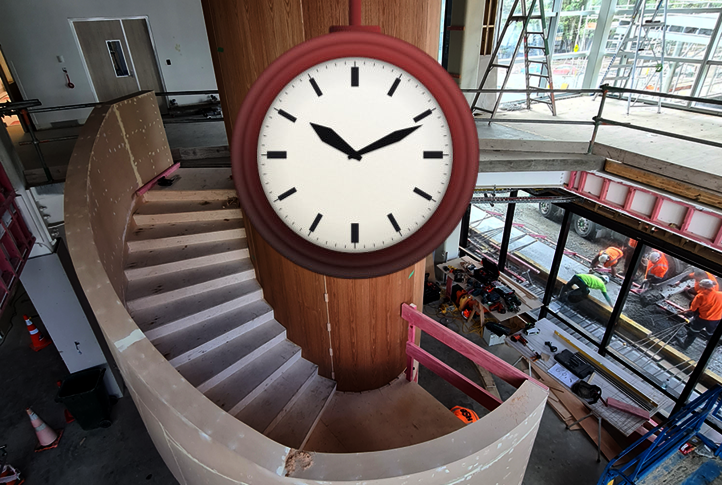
10:11
